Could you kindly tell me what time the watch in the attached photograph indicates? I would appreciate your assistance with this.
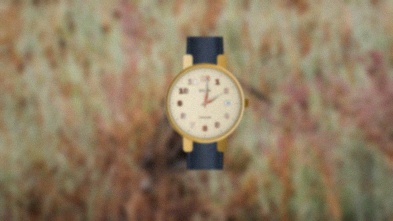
2:01
